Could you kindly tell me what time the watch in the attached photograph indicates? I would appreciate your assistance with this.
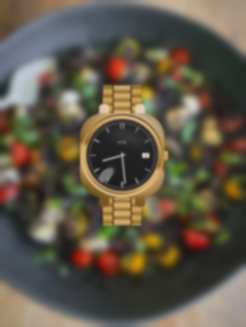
8:29
